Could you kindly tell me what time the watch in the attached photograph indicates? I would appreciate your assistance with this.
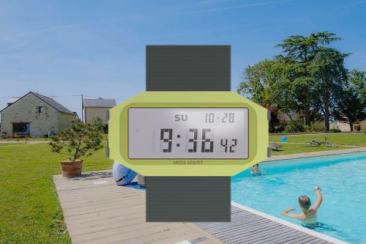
9:36:42
